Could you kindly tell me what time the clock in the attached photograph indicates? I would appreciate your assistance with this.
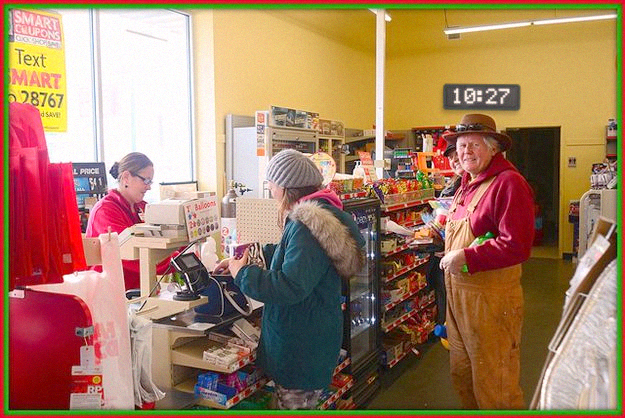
10:27
